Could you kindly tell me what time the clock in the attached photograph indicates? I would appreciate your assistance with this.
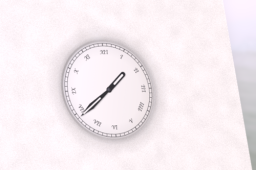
1:39
